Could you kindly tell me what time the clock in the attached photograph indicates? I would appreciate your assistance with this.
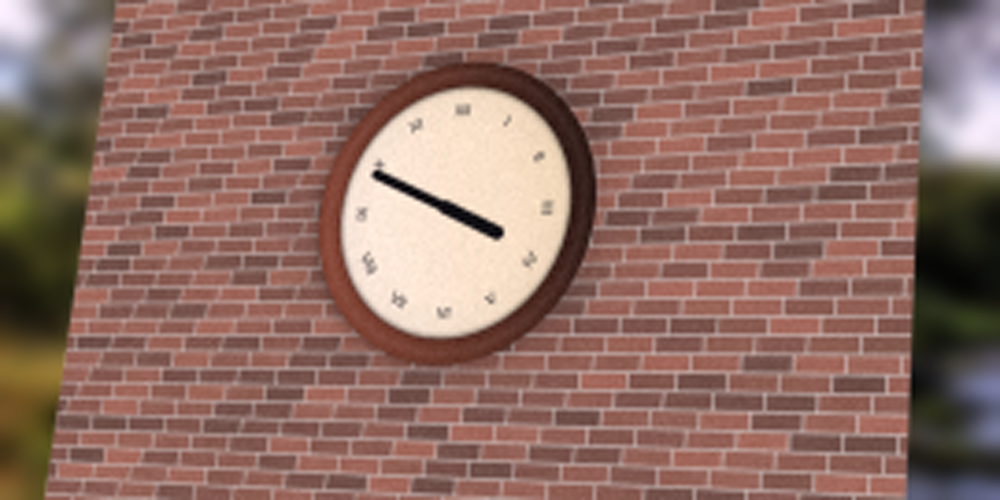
3:49
